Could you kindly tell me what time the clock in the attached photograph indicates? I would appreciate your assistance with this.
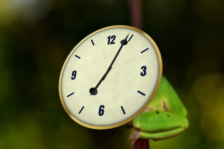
7:04
